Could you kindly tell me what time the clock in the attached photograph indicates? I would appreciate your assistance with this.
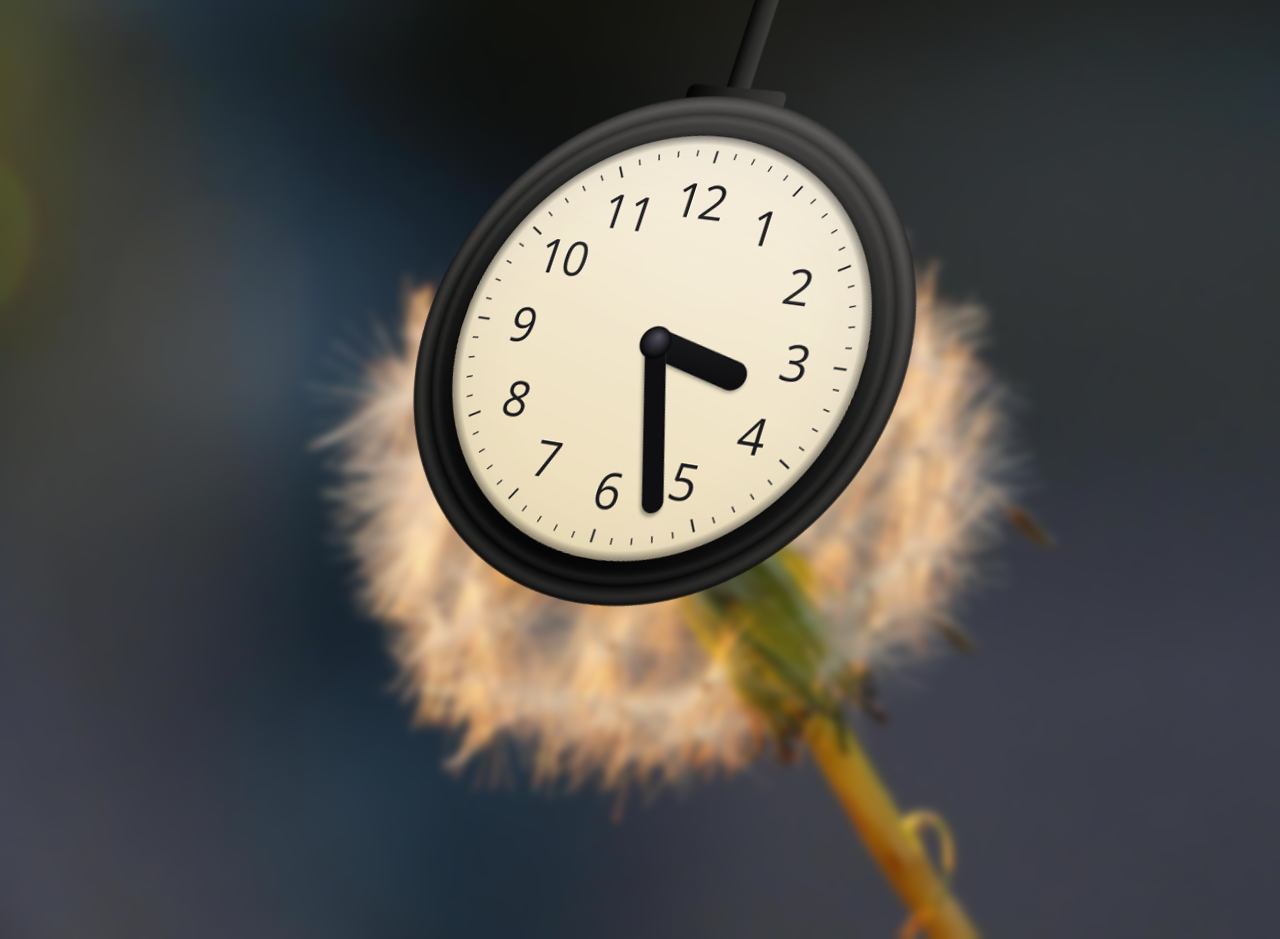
3:27
